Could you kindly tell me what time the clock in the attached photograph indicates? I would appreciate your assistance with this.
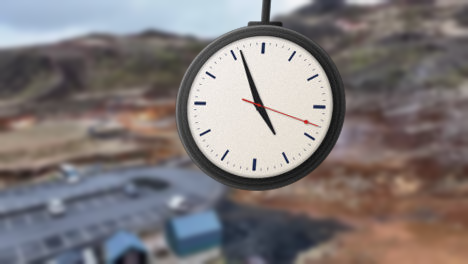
4:56:18
